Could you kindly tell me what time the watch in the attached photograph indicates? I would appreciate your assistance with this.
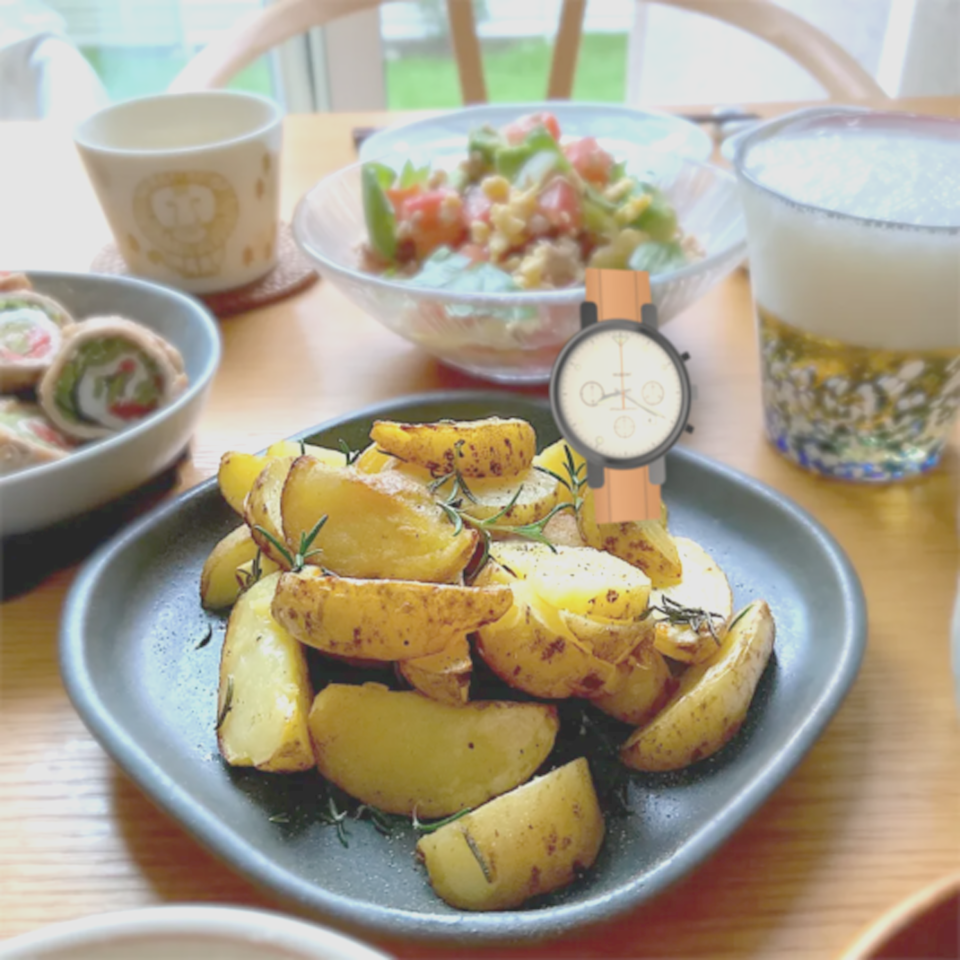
8:20
